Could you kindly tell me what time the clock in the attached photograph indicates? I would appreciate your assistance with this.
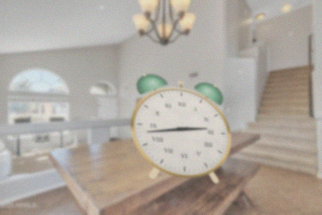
2:43
